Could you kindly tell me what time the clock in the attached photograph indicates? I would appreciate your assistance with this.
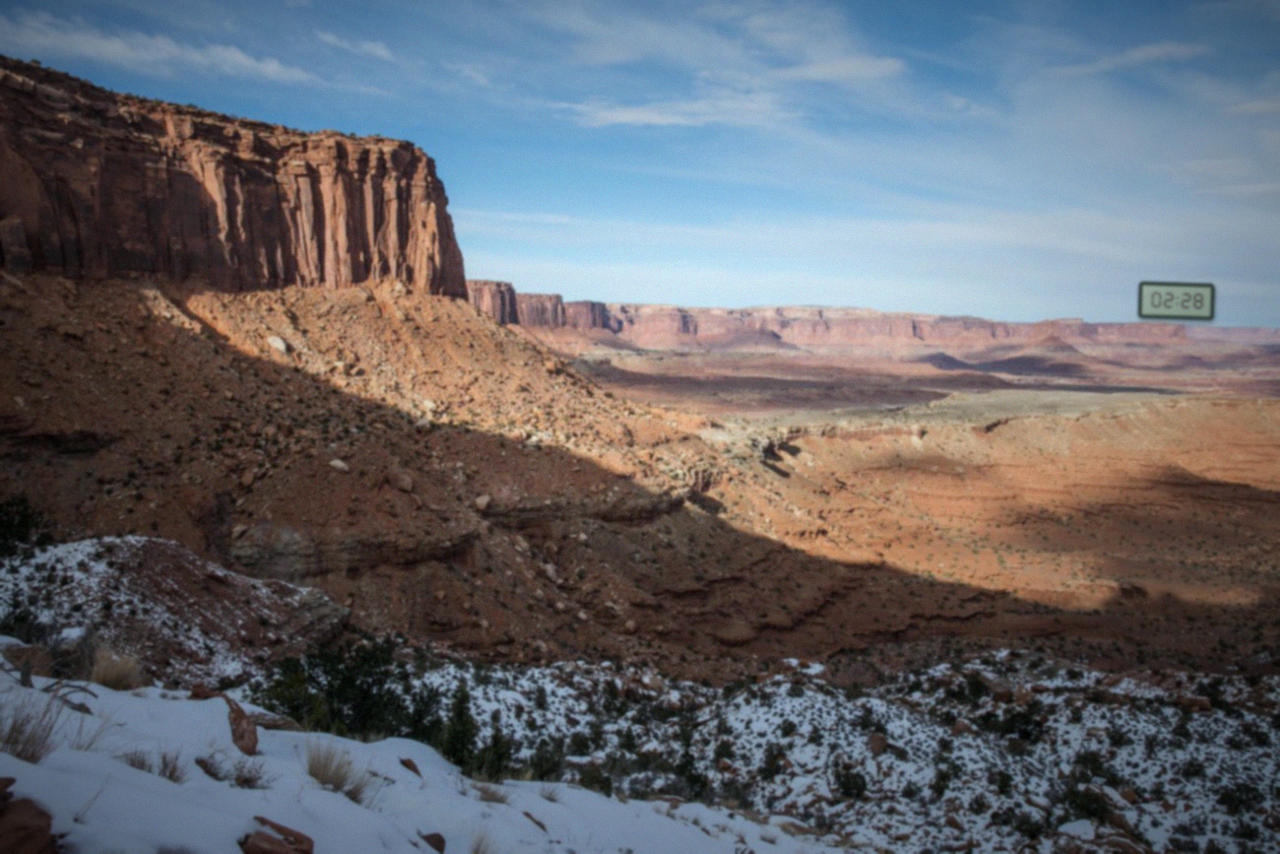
2:28
